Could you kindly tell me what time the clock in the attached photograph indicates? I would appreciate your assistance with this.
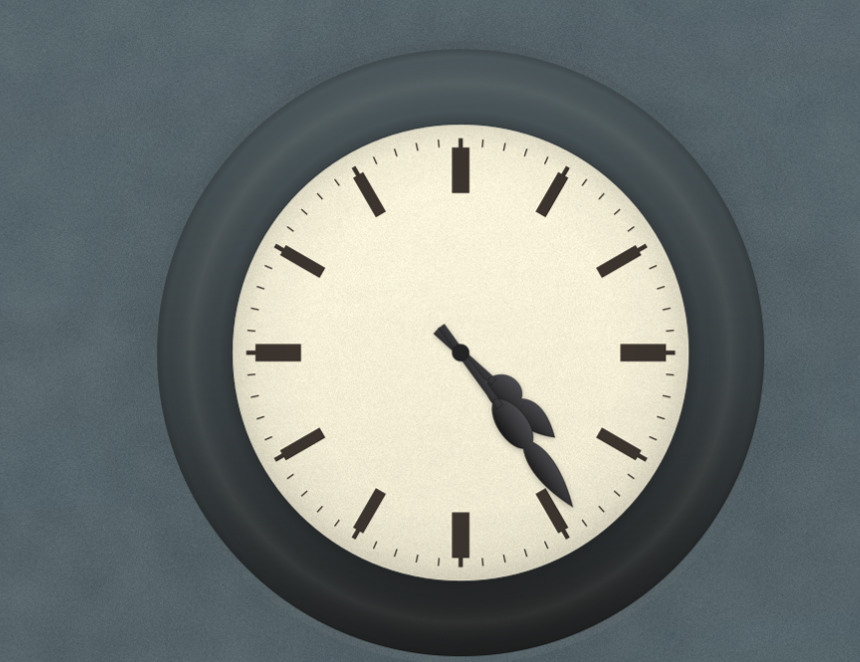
4:24
